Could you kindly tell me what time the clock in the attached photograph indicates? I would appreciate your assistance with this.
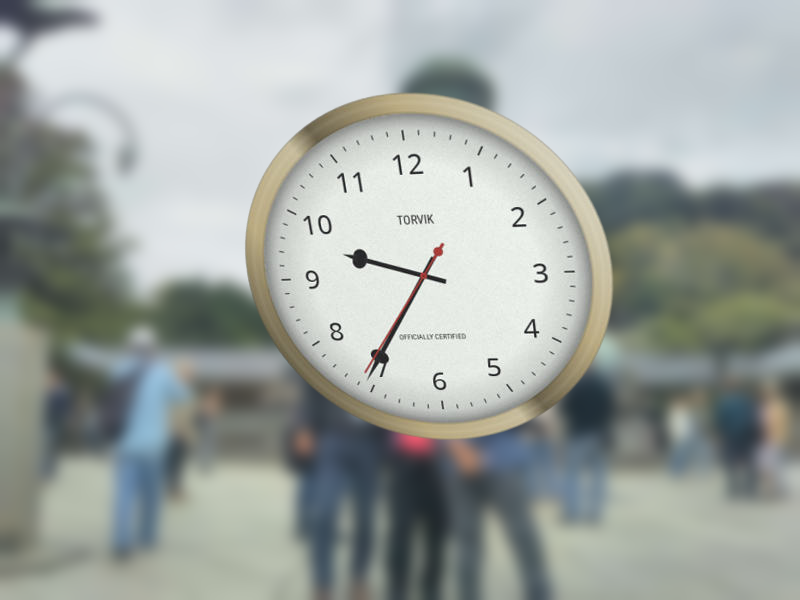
9:35:36
